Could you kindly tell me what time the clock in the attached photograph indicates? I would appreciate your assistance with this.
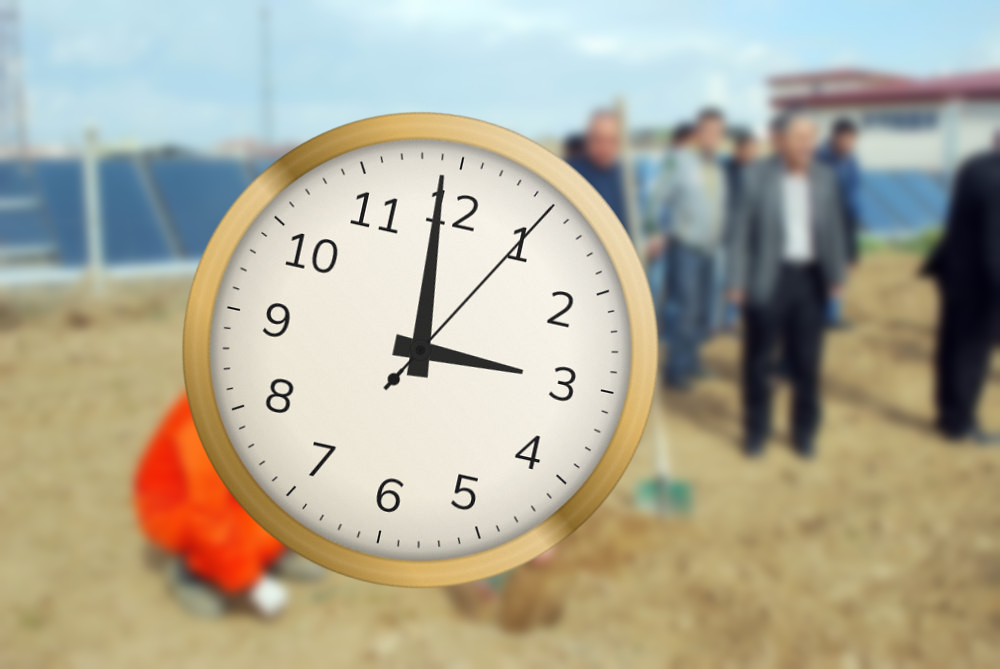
2:59:05
